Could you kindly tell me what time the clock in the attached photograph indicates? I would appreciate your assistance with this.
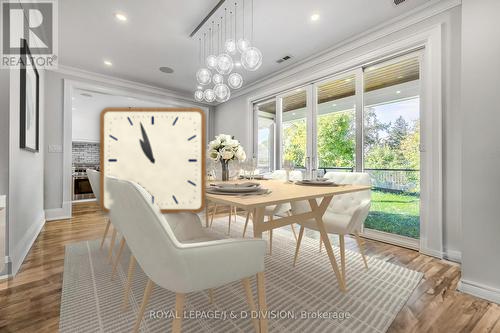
10:57
